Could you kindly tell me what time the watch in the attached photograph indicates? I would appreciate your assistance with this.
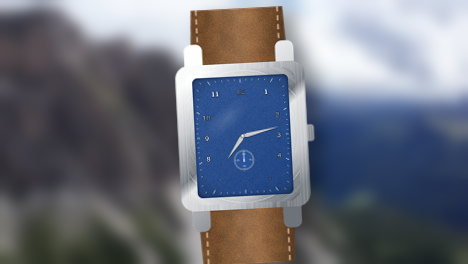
7:13
